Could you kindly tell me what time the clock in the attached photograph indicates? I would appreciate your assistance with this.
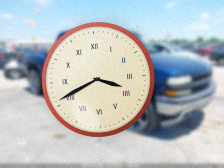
3:41
